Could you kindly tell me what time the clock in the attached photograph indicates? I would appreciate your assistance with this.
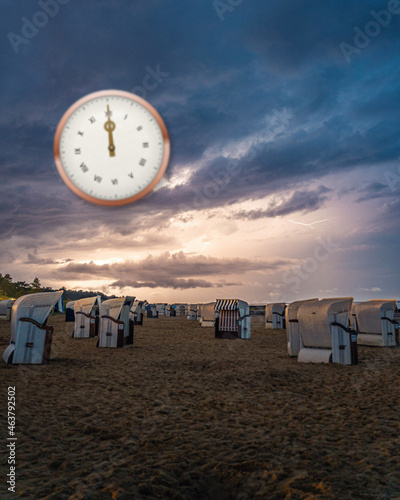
12:00
